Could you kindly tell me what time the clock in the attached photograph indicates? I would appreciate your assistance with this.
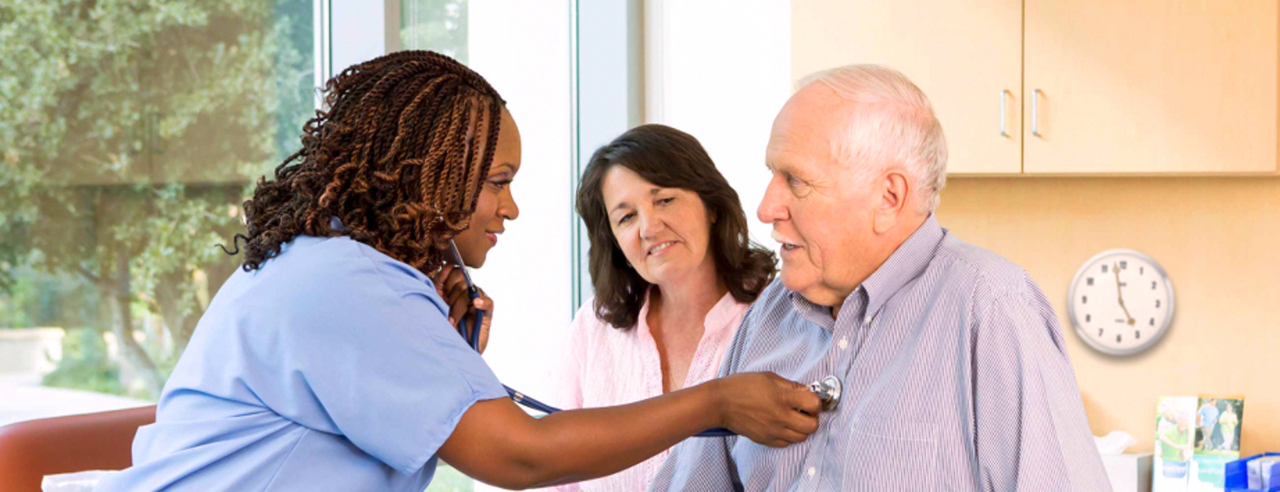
4:58
